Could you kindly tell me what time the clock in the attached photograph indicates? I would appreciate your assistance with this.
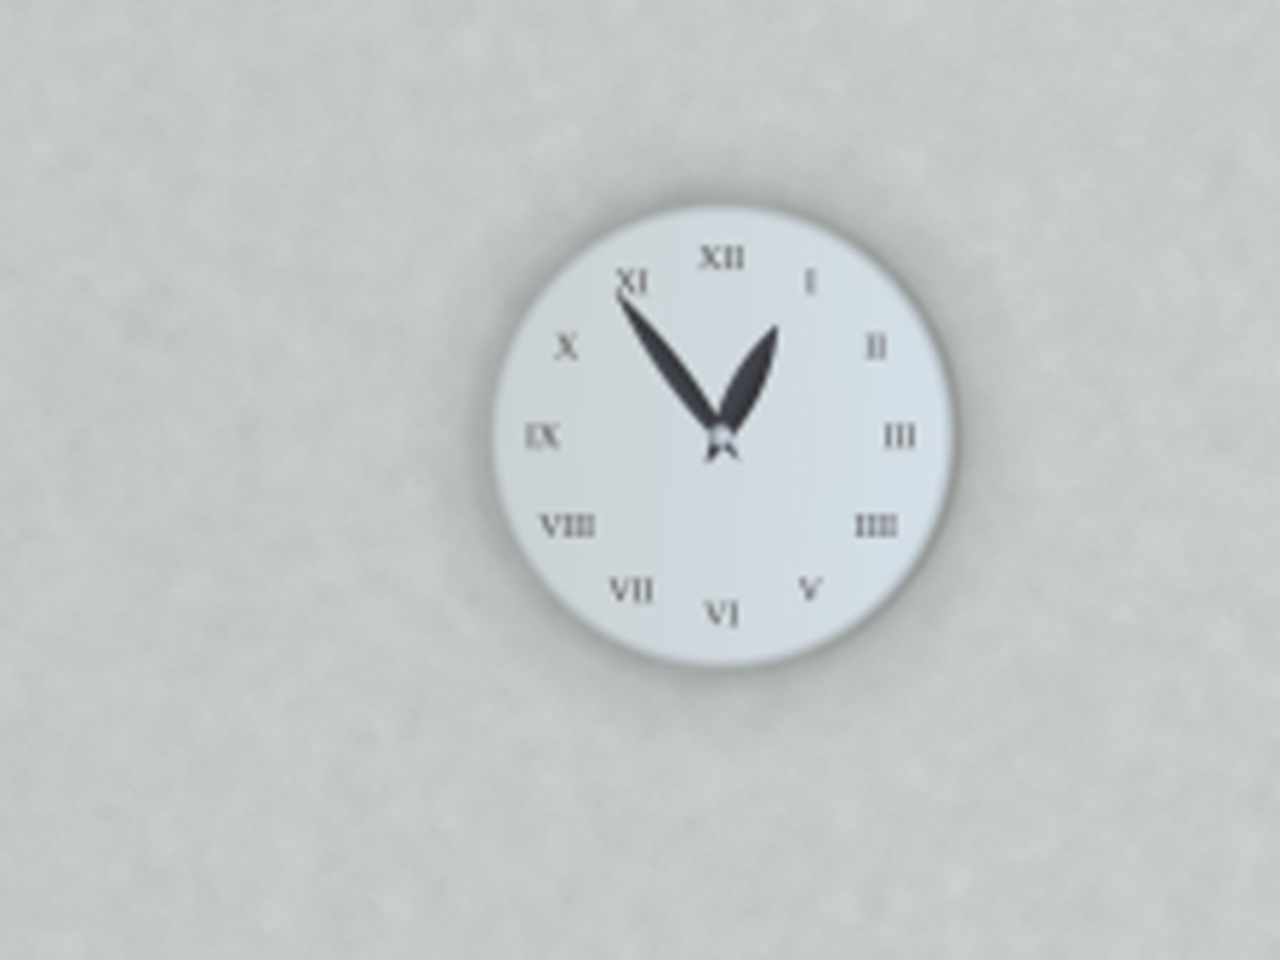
12:54
